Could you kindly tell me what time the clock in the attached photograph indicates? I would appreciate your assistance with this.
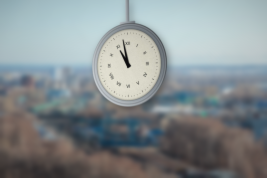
10:58
